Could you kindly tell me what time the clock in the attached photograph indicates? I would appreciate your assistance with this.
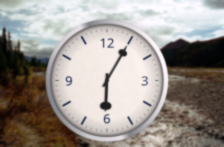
6:05
